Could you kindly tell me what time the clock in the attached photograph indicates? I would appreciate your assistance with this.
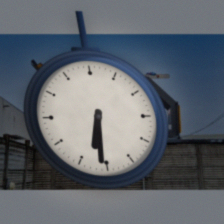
6:31
